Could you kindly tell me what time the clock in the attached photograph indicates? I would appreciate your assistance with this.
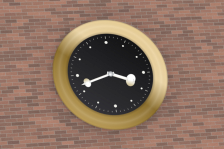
3:42
